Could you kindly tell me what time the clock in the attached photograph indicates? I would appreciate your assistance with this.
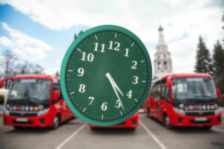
4:24
